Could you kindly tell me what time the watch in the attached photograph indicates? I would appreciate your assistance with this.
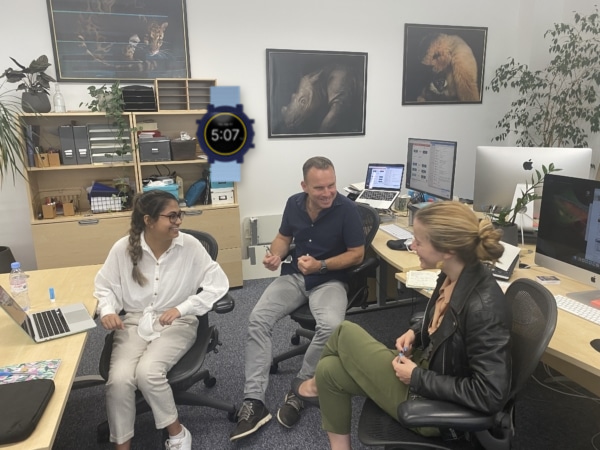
5:07
